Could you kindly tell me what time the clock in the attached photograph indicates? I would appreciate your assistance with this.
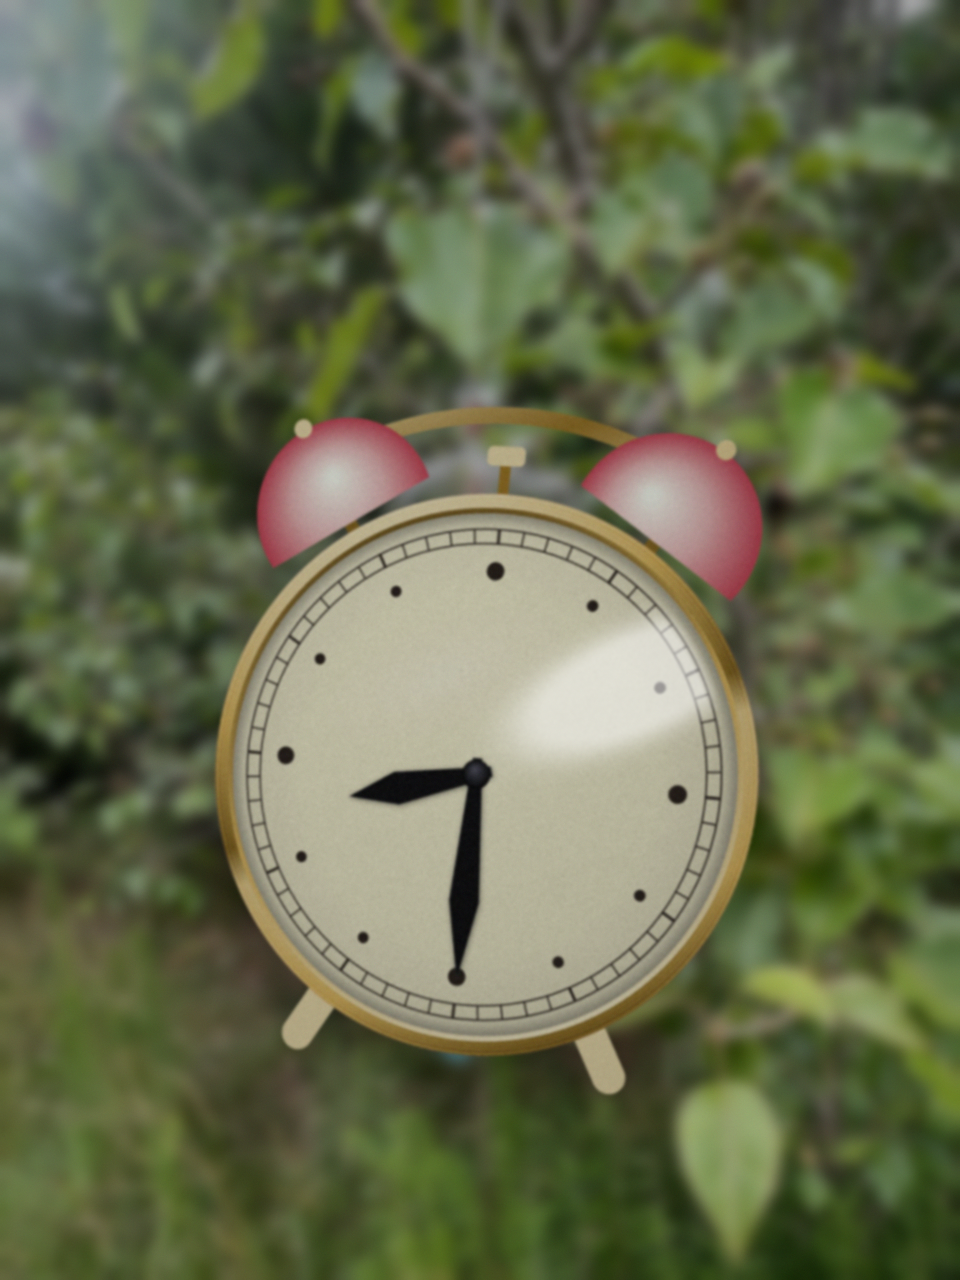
8:30
